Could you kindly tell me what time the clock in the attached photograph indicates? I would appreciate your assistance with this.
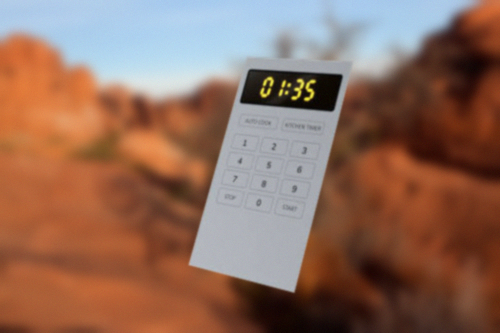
1:35
